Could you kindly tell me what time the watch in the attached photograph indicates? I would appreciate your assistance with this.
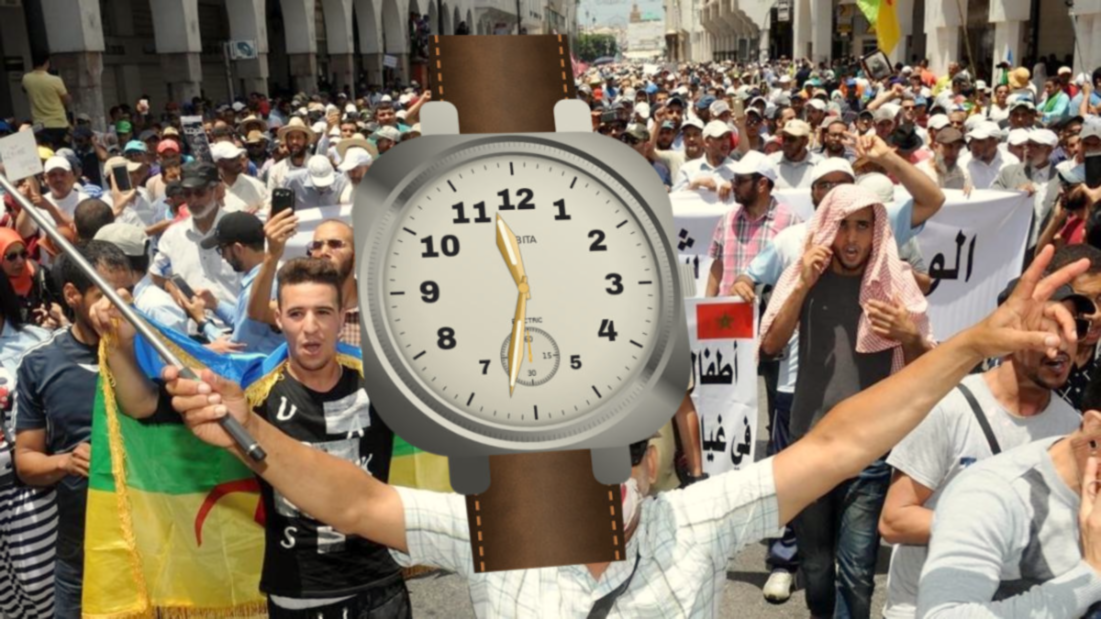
11:32
